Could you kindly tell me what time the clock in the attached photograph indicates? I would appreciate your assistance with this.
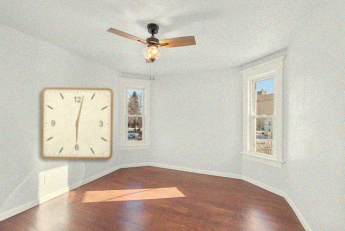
6:02
